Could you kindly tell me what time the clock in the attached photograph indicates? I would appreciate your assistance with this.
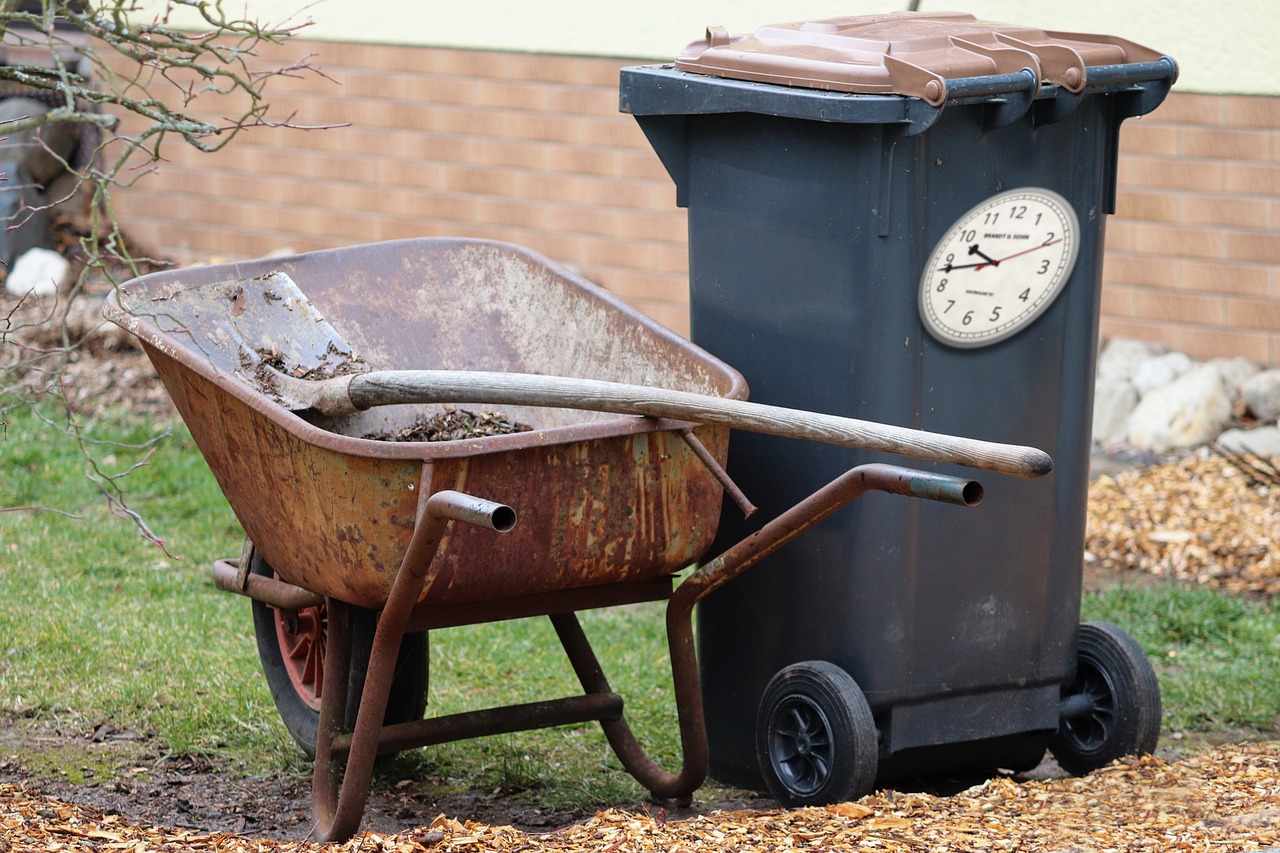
9:43:11
